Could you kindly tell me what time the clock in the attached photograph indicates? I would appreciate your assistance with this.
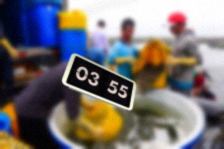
3:55
